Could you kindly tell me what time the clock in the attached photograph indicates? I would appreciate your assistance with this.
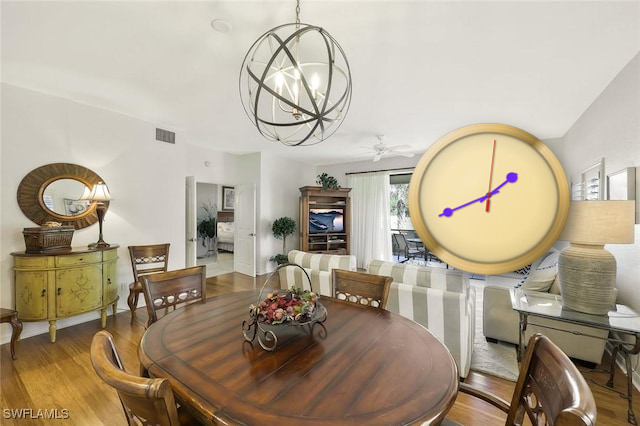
1:41:01
